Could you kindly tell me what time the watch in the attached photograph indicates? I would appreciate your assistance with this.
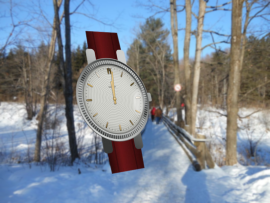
12:01
